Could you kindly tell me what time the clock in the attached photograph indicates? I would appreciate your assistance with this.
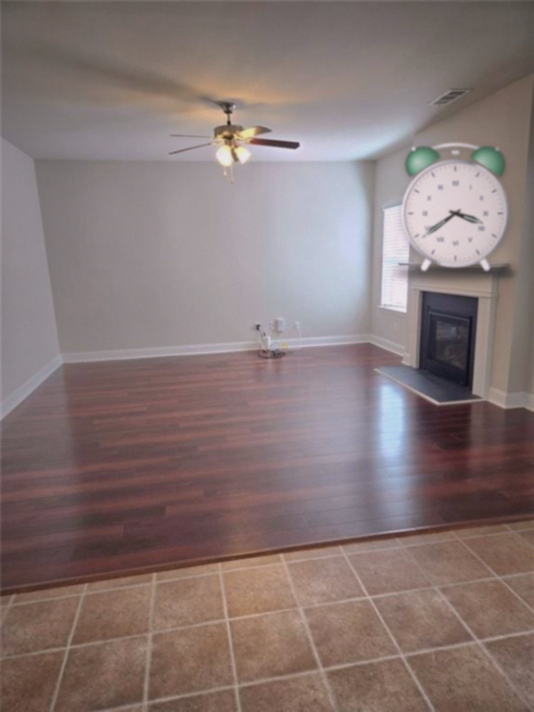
3:39
